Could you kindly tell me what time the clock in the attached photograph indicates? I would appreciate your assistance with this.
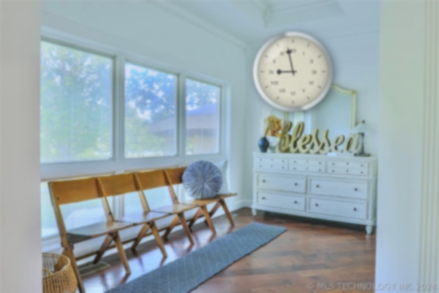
8:58
